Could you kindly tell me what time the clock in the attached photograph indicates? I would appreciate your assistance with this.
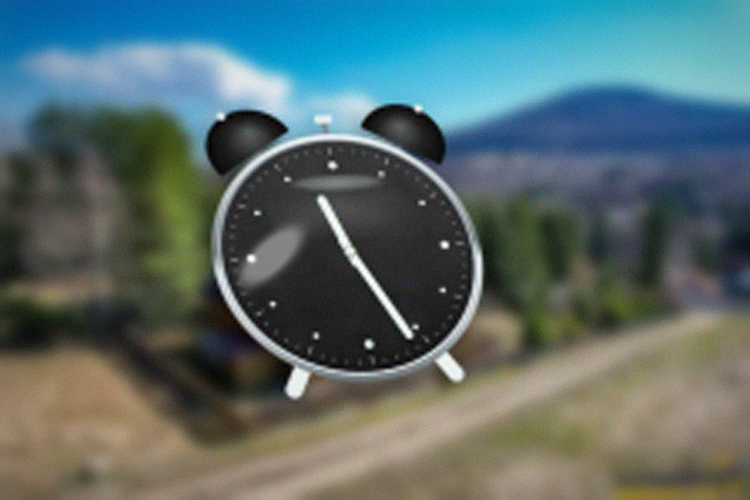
11:26
